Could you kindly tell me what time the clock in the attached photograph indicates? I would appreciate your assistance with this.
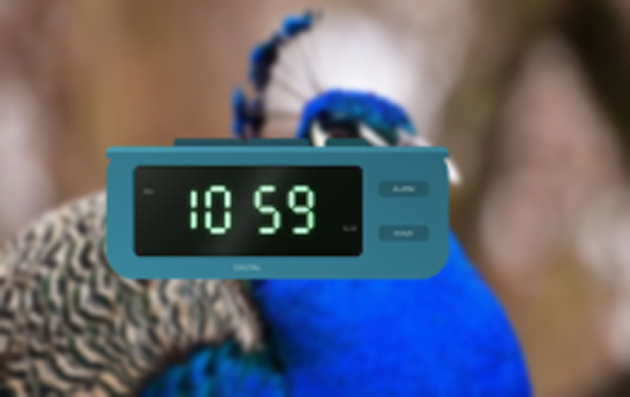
10:59
